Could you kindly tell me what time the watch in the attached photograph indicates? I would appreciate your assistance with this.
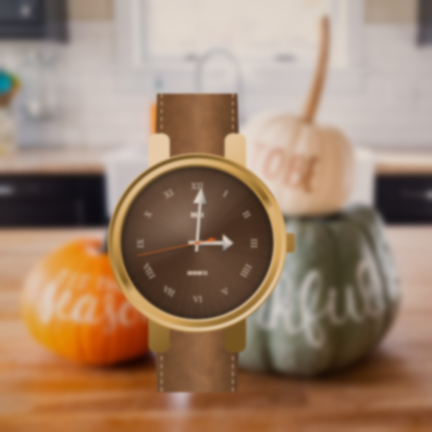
3:00:43
